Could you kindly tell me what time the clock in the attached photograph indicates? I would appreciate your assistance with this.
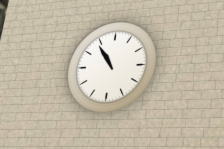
10:54
